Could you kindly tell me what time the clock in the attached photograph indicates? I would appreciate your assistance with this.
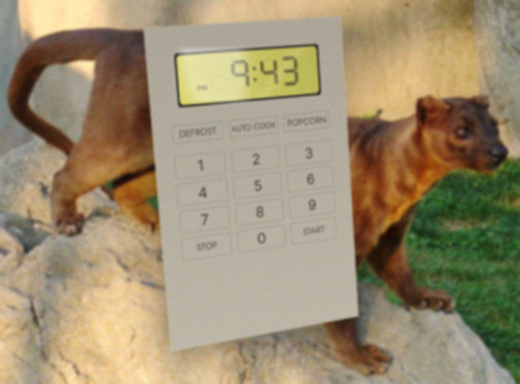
9:43
